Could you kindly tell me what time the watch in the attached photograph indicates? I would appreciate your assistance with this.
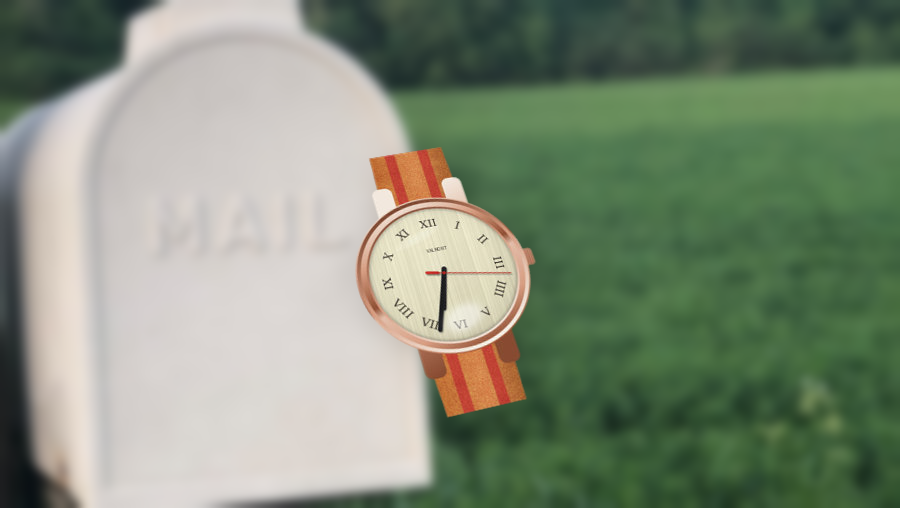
6:33:17
